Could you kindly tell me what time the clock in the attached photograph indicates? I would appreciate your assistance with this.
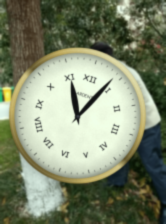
11:04
